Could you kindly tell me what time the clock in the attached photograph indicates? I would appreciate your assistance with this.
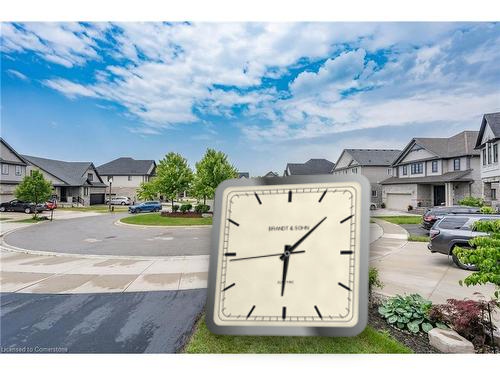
6:07:44
